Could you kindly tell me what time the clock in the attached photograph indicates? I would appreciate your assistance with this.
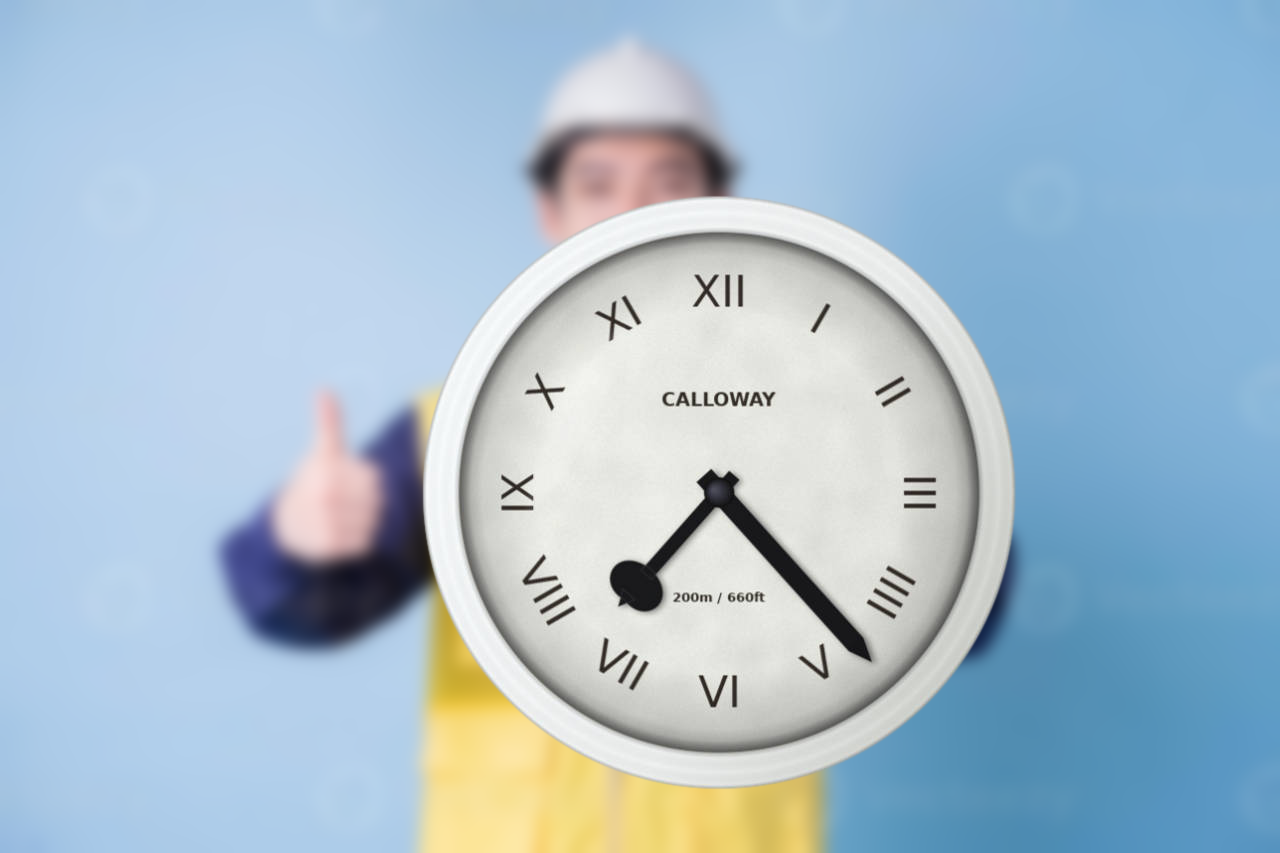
7:23
